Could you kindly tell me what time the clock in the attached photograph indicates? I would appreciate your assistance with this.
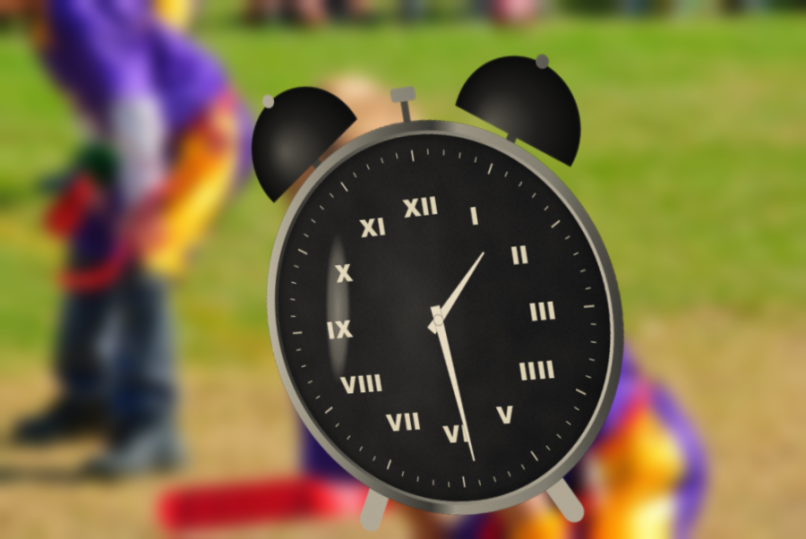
1:29
